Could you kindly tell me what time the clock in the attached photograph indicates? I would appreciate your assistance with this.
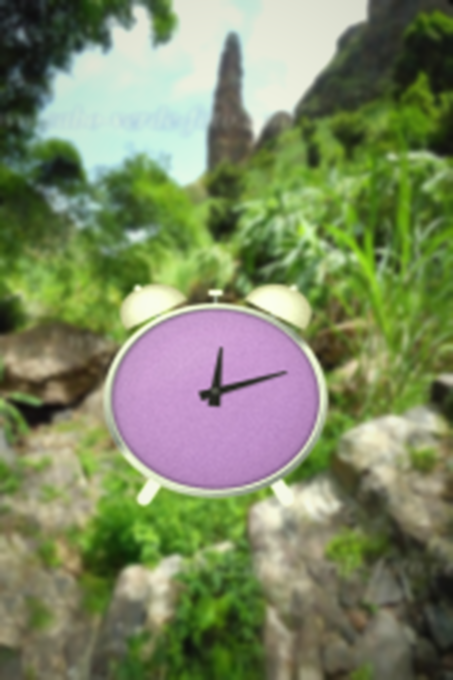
12:12
